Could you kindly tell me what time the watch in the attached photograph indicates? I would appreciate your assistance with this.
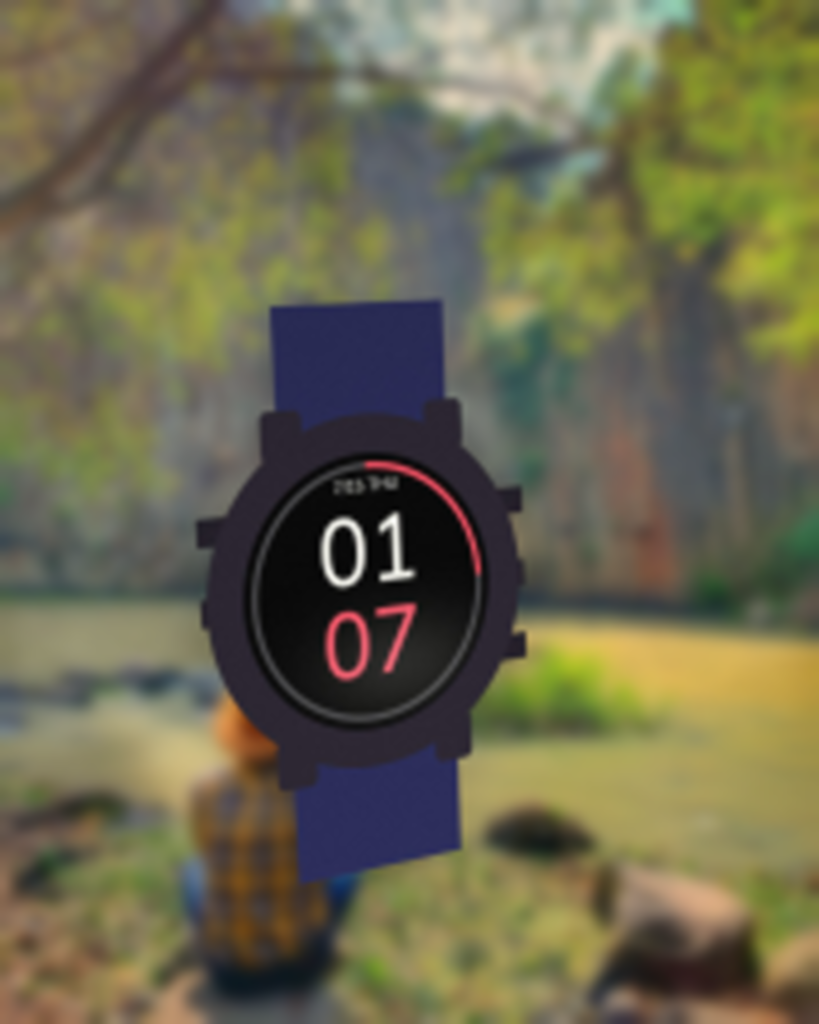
1:07
